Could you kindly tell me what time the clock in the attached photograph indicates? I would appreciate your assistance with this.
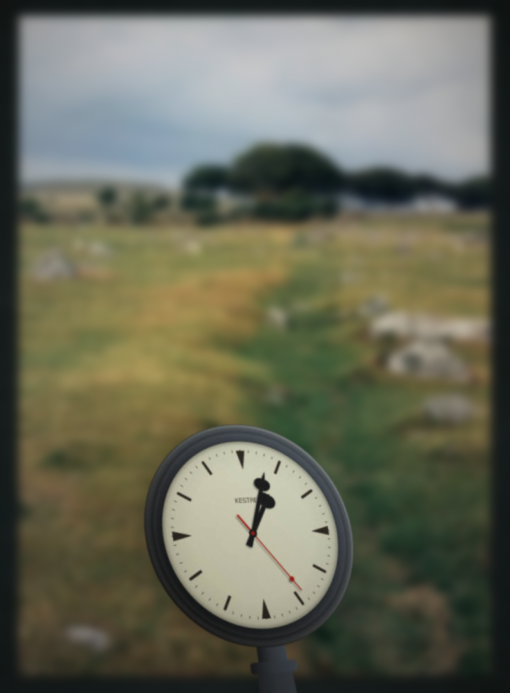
1:03:24
